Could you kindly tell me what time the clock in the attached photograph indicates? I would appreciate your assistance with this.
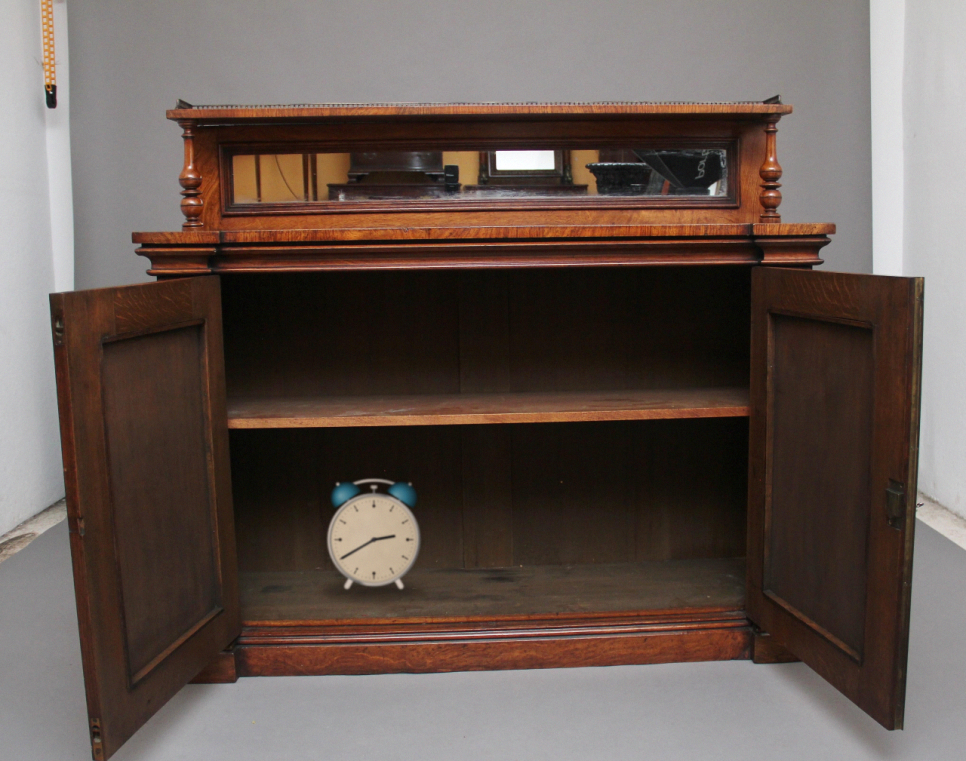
2:40
